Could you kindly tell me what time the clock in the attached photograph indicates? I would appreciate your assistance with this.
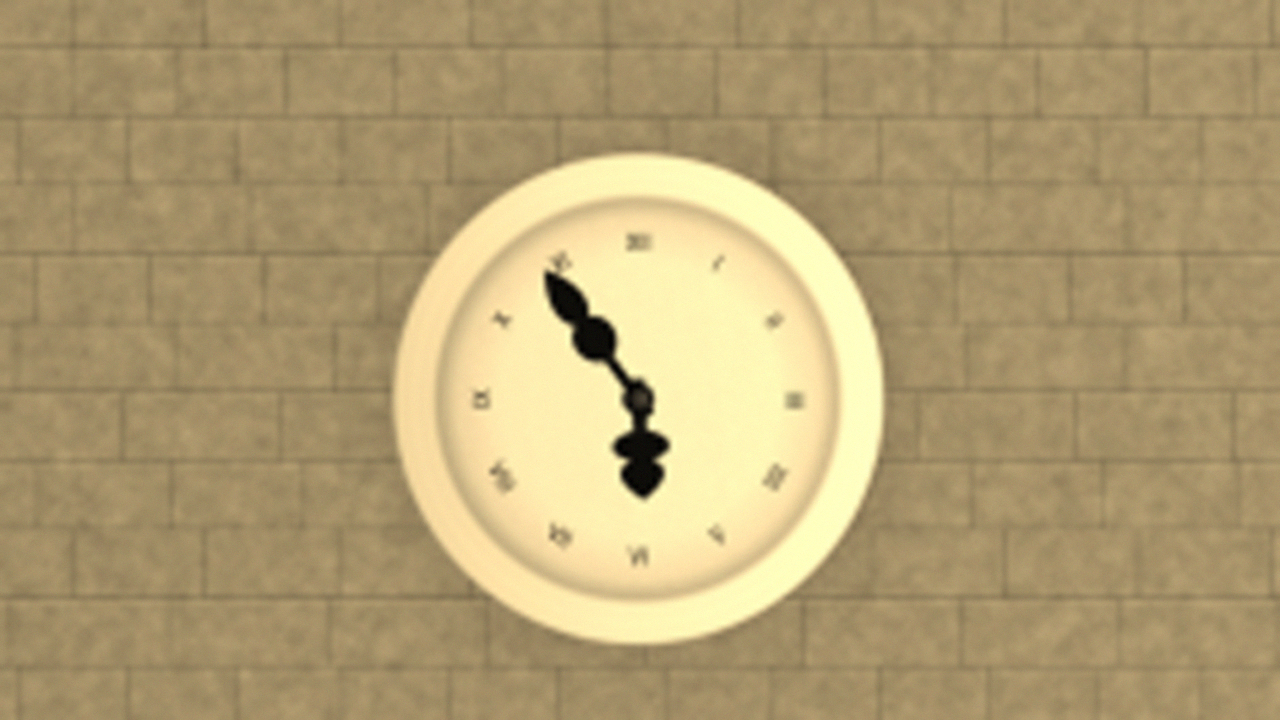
5:54
